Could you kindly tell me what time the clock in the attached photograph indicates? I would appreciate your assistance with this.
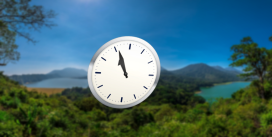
10:56
